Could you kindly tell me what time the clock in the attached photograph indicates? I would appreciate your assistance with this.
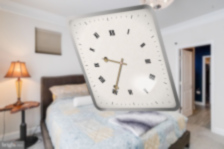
9:35
